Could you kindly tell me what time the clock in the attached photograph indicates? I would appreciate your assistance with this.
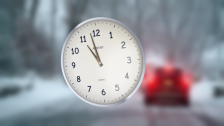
10:58
